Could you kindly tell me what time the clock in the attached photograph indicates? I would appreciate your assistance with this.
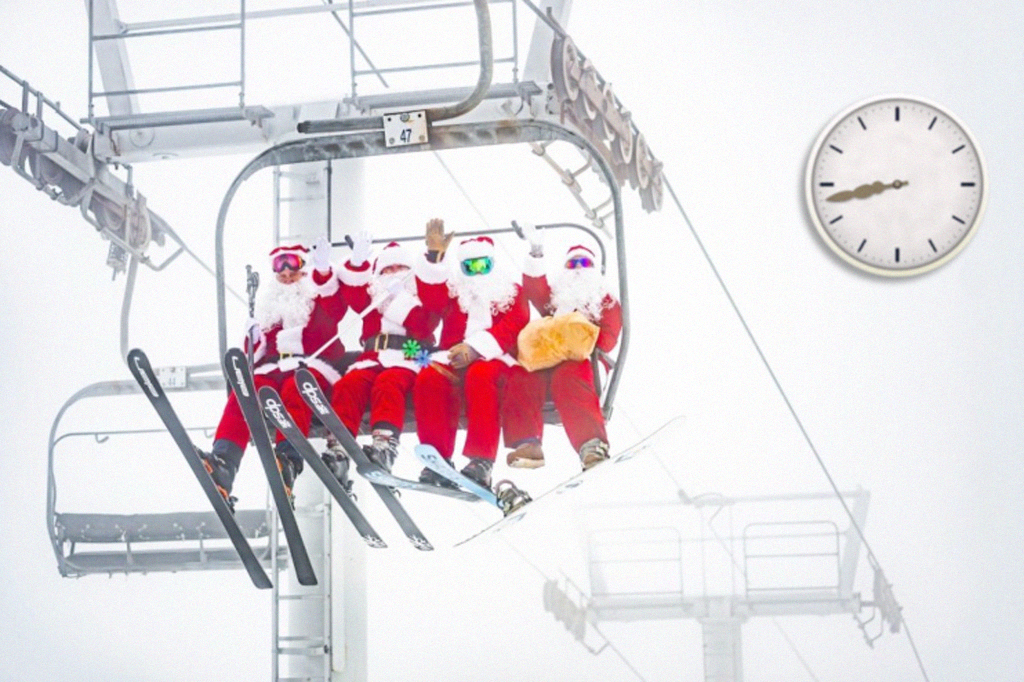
8:43
